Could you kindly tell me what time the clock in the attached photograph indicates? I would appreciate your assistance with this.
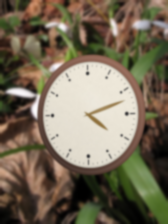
4:12
